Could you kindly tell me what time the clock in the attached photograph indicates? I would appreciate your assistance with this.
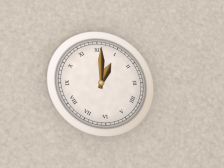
1:01
